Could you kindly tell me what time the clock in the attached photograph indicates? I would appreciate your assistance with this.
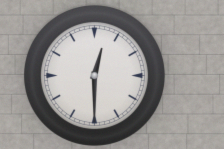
12:30
